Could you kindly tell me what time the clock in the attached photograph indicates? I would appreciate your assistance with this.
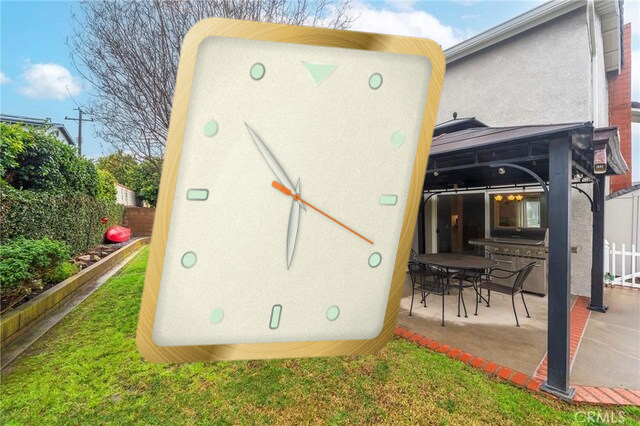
5:52:19
